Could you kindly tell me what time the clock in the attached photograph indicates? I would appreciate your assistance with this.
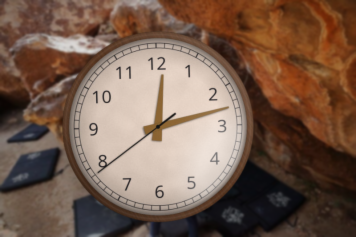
12:12:39
